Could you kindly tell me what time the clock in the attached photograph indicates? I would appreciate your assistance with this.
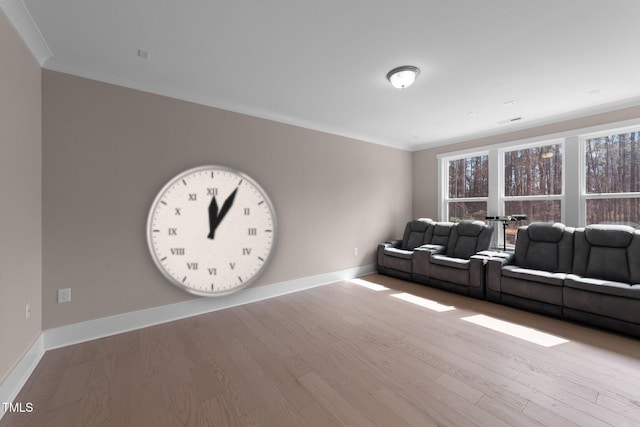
12:05
